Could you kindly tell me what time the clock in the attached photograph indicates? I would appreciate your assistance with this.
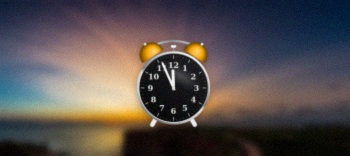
11:56
